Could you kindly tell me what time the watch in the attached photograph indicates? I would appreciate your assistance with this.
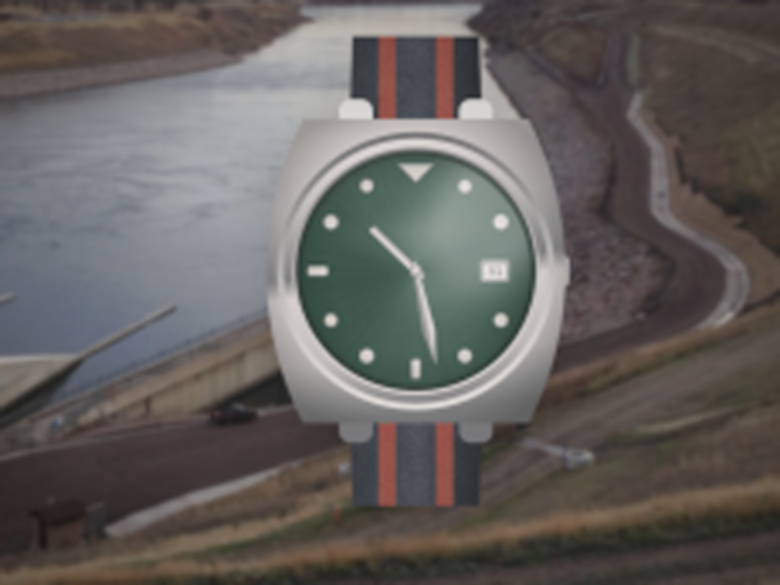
10:28
